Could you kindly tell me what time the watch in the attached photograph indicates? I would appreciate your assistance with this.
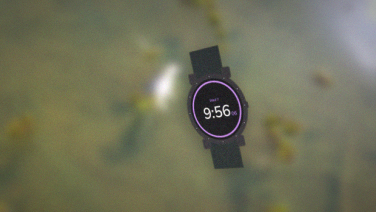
9:56
